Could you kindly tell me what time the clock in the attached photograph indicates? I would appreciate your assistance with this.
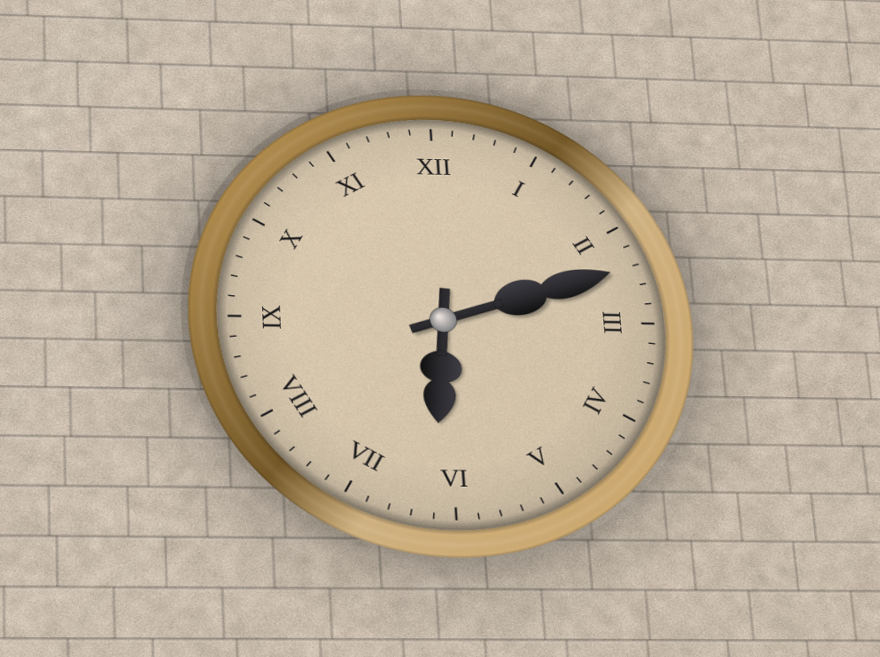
6:12
